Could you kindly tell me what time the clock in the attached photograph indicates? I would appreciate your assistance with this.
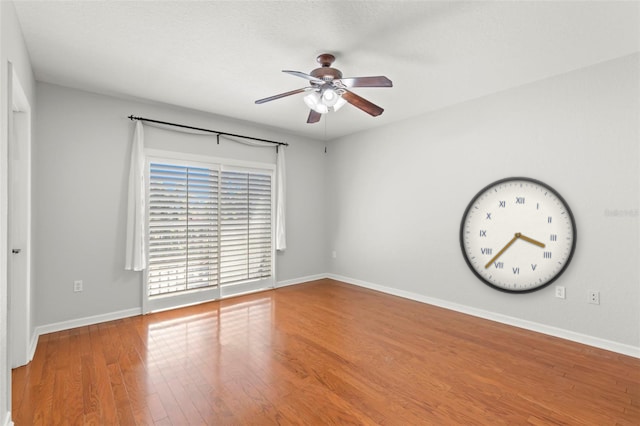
3:37
